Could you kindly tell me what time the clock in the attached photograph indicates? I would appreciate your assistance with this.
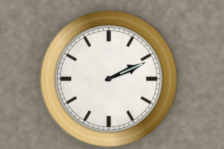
2:11
